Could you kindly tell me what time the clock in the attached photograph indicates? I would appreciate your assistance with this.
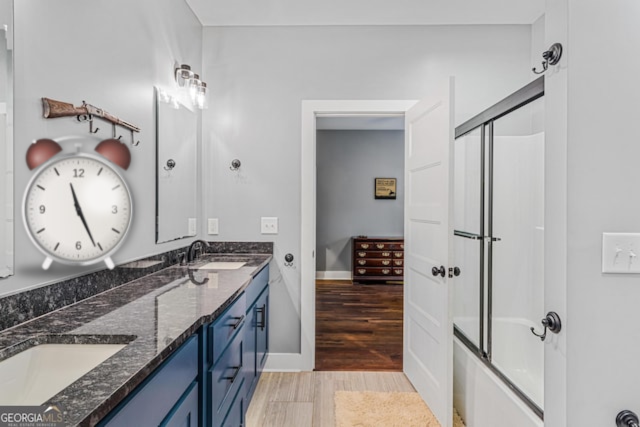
11:26
